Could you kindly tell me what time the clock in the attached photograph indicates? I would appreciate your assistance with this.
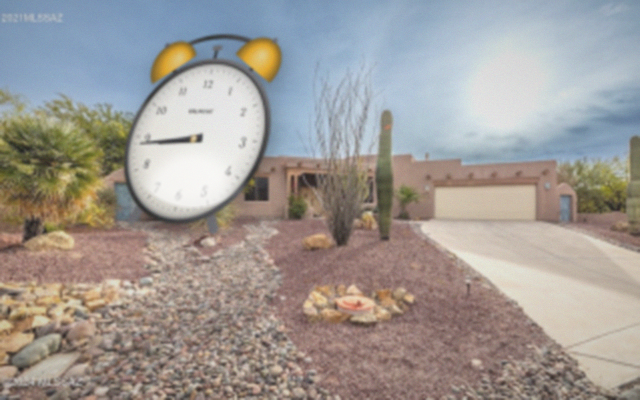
8:44
